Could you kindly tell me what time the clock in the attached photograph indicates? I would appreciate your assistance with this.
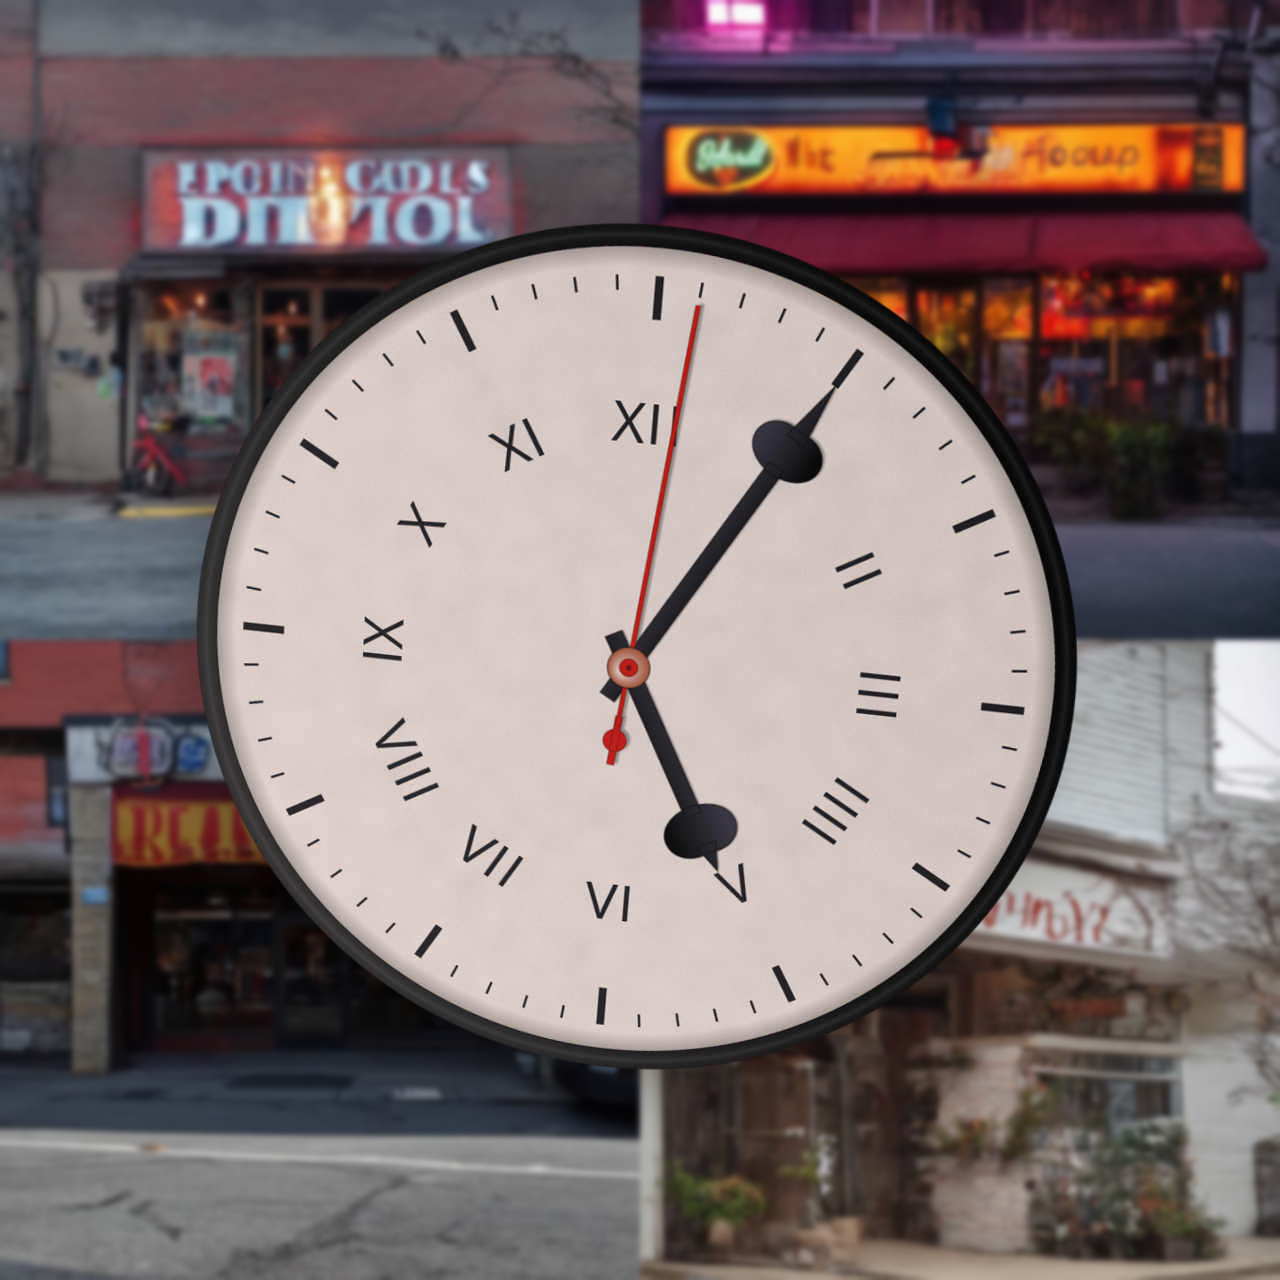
5:05:01
